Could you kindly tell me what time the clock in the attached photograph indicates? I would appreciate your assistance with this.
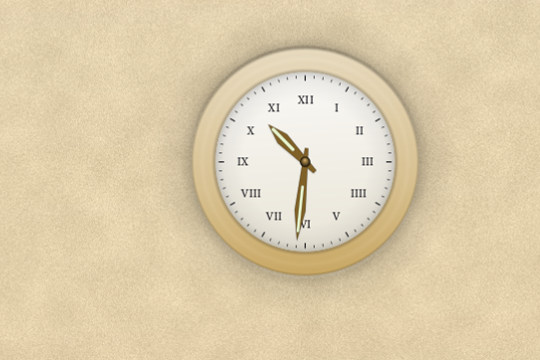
10:31
